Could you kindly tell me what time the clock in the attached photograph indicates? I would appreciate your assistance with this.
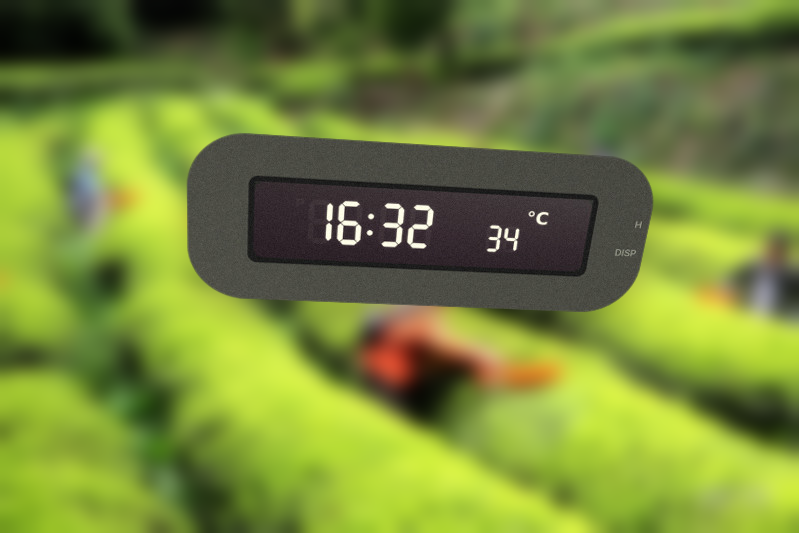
16:32
